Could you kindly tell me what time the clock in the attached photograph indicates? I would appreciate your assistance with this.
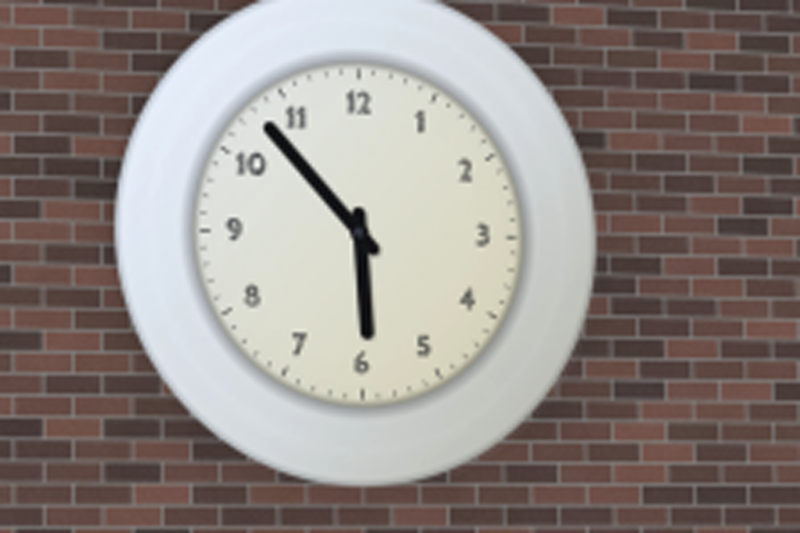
5:53
